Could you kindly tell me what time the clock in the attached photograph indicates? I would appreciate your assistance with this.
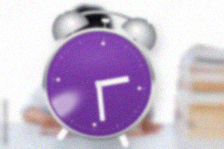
2:28
